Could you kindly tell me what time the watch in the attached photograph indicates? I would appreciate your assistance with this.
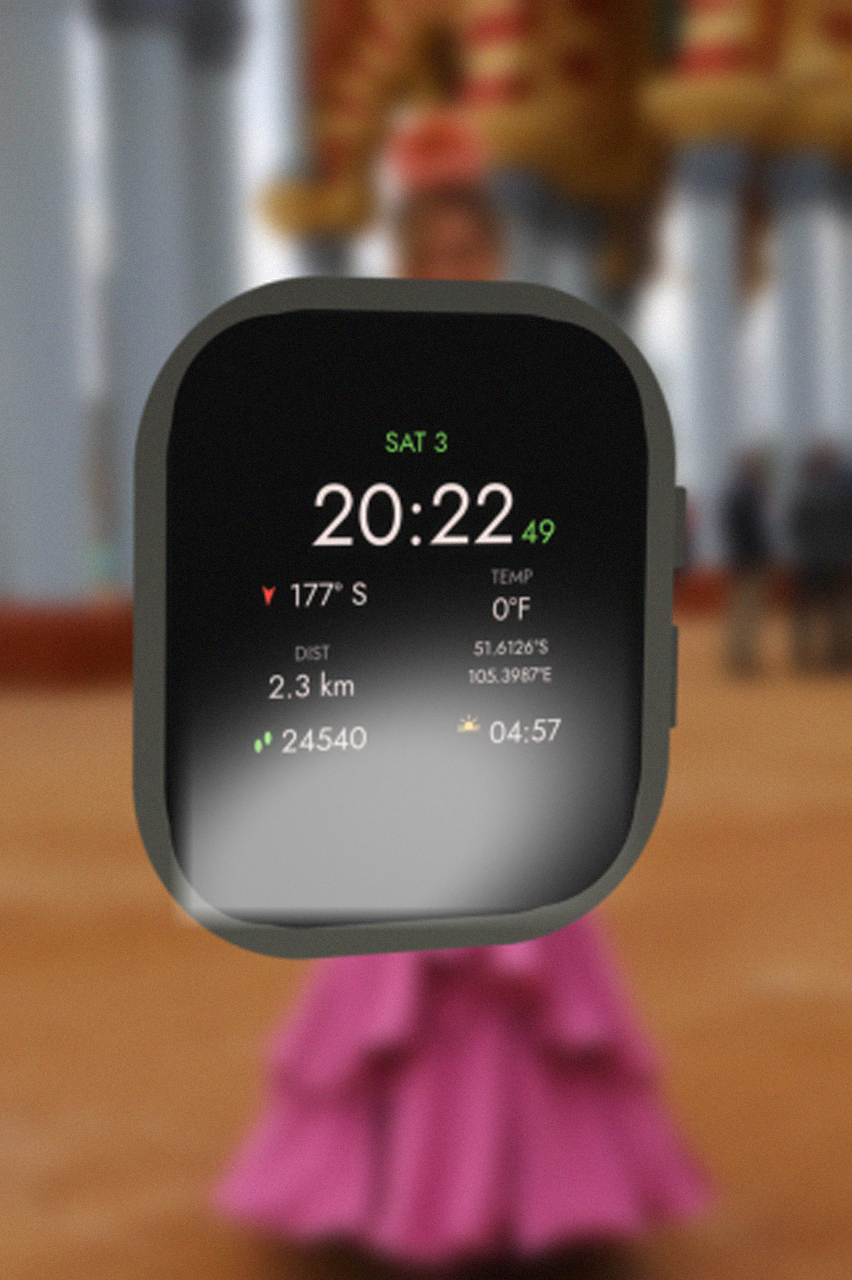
20:22:49
